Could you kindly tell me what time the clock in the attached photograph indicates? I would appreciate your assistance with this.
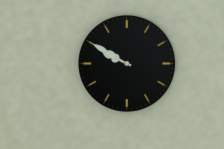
9:50
